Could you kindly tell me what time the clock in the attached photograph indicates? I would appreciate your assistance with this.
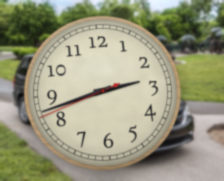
2:42:42
